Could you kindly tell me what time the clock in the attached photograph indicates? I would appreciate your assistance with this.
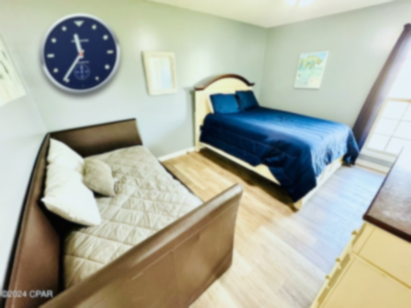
11:36
